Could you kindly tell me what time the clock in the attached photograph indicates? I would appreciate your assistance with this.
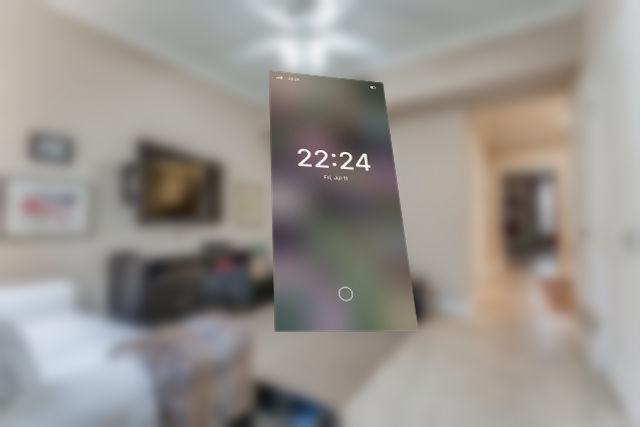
22:24
